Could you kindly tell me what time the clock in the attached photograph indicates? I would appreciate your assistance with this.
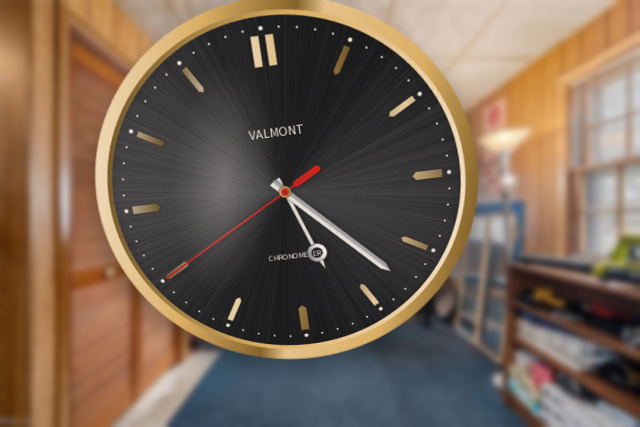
5:22:40
